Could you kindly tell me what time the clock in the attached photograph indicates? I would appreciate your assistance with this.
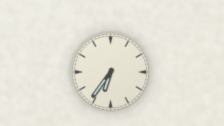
6:36
